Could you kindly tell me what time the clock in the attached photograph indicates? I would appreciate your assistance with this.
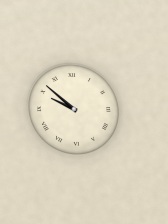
9:52
